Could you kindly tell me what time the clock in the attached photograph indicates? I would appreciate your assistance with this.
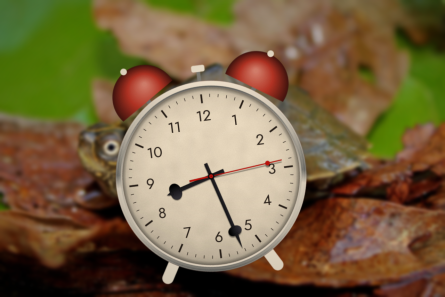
8:27:14
